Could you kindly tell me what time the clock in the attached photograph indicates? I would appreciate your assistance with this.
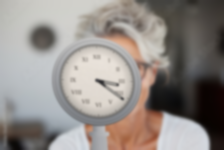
3:21
